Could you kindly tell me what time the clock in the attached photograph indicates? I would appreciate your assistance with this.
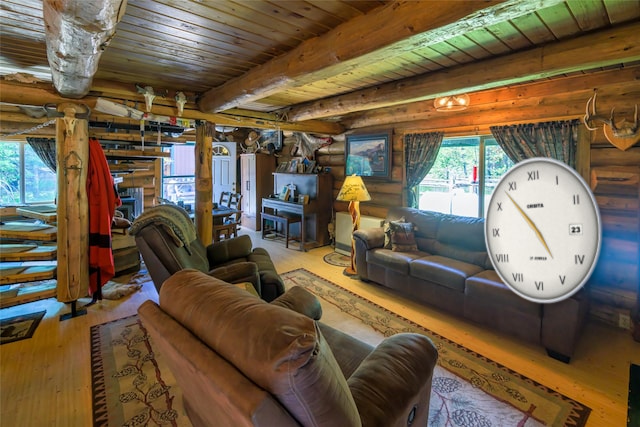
4:53
